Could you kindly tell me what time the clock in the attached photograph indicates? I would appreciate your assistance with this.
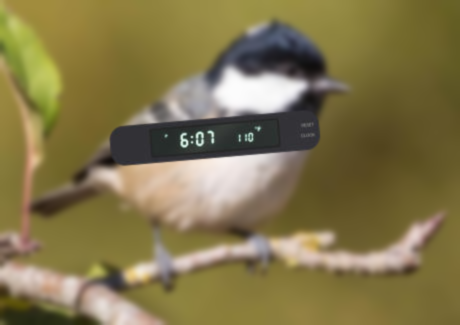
6:07
